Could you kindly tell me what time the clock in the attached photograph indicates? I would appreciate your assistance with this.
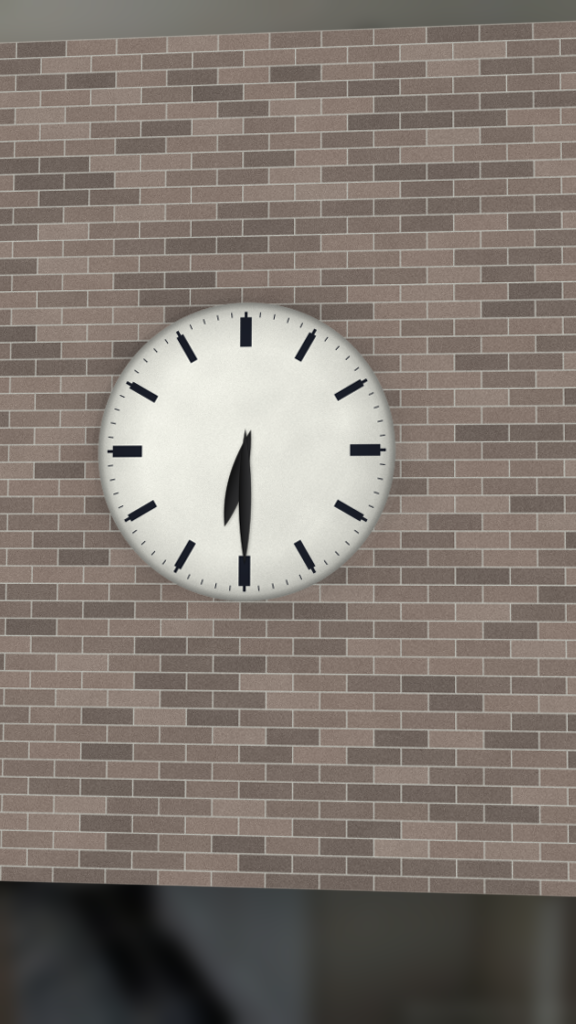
6:30
